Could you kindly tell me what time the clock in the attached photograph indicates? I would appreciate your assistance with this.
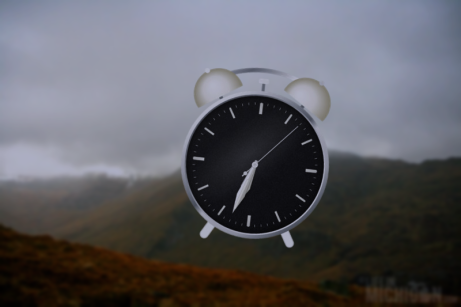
6:33:07
